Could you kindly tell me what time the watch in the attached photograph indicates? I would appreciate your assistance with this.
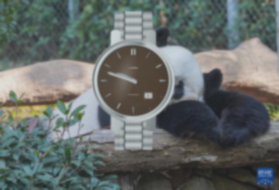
9:48
